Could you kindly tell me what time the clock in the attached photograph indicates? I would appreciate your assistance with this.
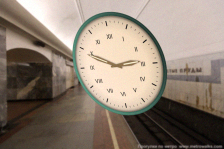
2:49
